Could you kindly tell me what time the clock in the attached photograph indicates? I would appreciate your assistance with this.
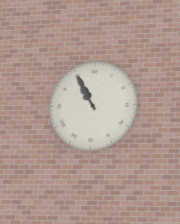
10:55
